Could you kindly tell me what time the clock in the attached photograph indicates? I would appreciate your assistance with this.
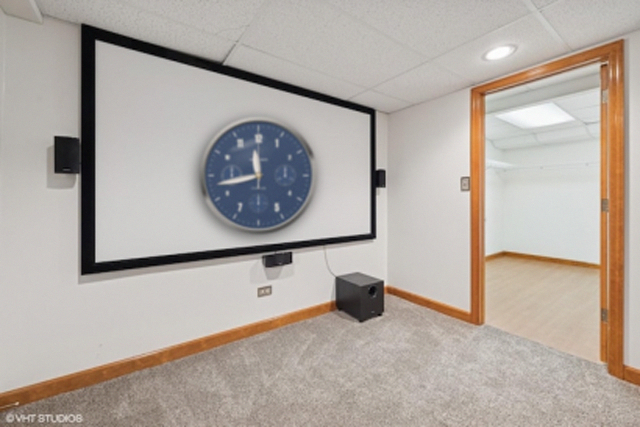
11:43
